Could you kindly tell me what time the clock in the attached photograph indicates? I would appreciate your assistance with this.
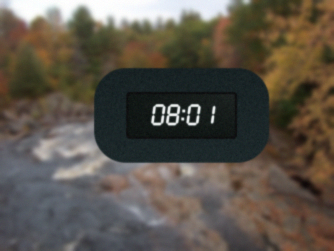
8:01
